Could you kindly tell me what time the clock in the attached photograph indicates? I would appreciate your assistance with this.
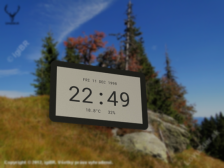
22:49
